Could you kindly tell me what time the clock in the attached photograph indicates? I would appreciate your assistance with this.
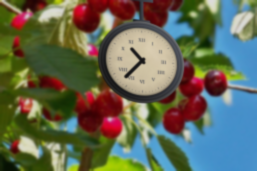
10:37
